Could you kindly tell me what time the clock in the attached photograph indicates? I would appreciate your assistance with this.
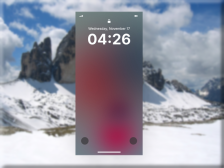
4:26
